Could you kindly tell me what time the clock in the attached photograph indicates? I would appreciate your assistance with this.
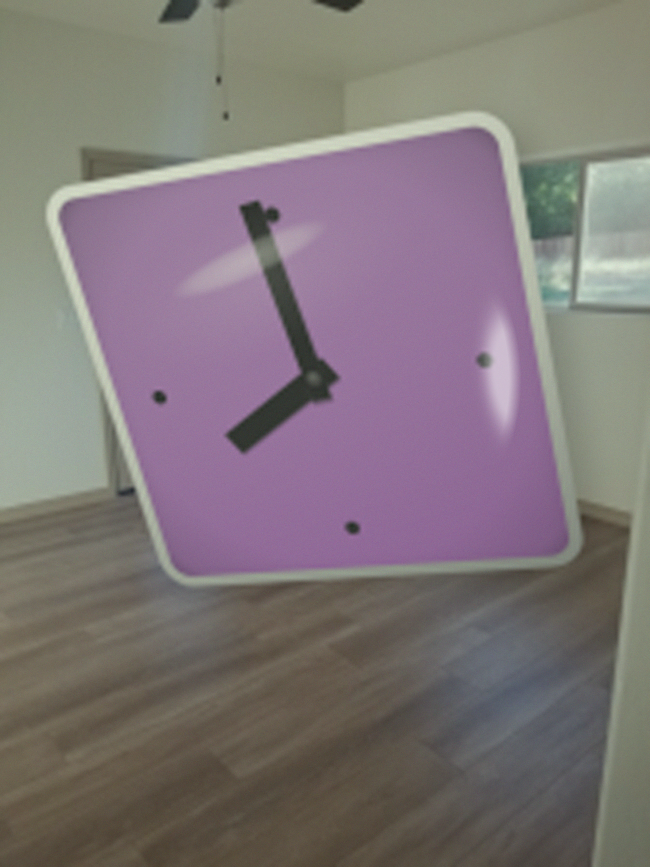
7:59
